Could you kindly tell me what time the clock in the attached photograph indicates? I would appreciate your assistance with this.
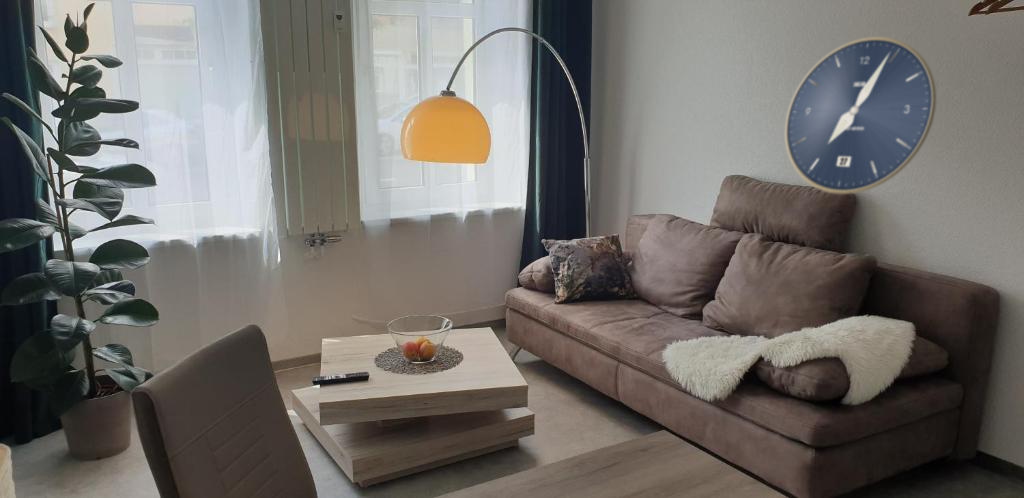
7:04
